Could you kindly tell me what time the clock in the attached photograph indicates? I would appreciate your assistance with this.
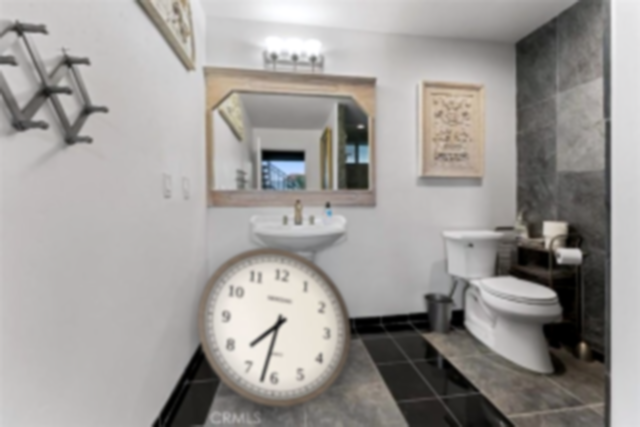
7:32
